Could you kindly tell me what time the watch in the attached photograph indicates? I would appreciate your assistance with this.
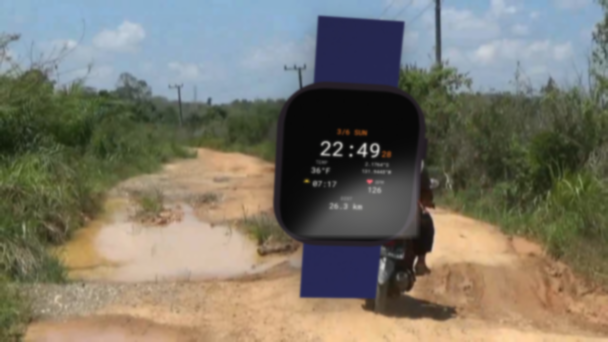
22:49
